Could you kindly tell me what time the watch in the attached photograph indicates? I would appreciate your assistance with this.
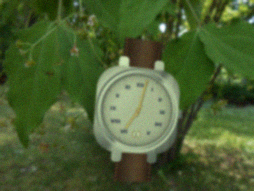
7:02
